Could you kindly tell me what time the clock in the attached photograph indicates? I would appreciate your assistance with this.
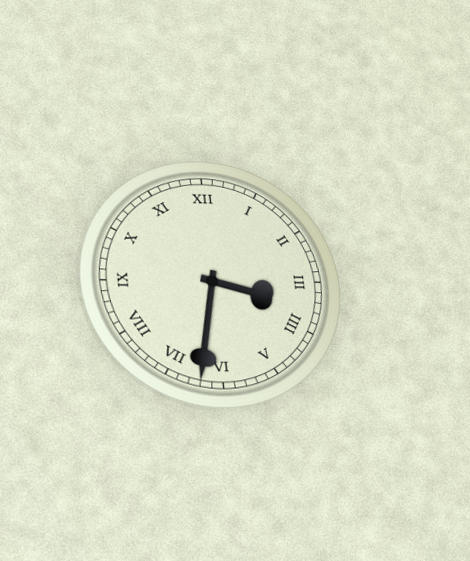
3:32
